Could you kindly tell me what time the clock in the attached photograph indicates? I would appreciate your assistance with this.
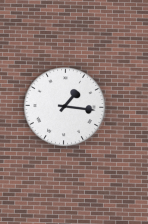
1:16
